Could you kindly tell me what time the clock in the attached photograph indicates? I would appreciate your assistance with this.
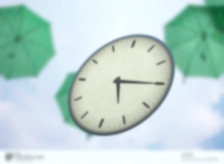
5:15
